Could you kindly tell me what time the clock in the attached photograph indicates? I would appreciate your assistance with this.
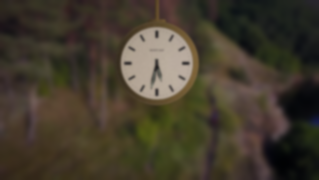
5:32
